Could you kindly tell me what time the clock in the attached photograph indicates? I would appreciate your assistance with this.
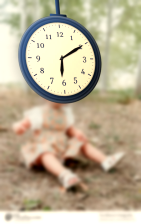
6:10
